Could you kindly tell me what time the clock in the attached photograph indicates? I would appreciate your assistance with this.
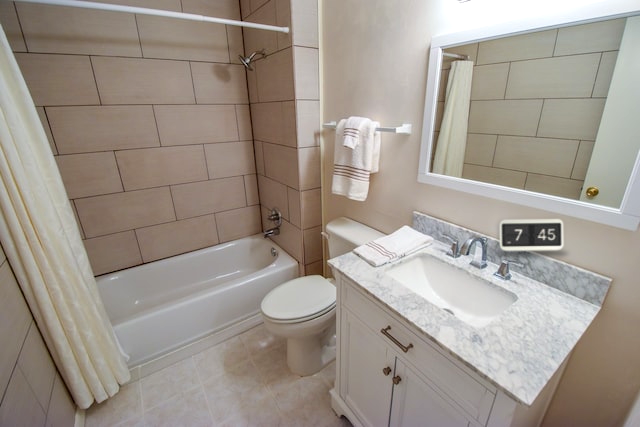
7:45
